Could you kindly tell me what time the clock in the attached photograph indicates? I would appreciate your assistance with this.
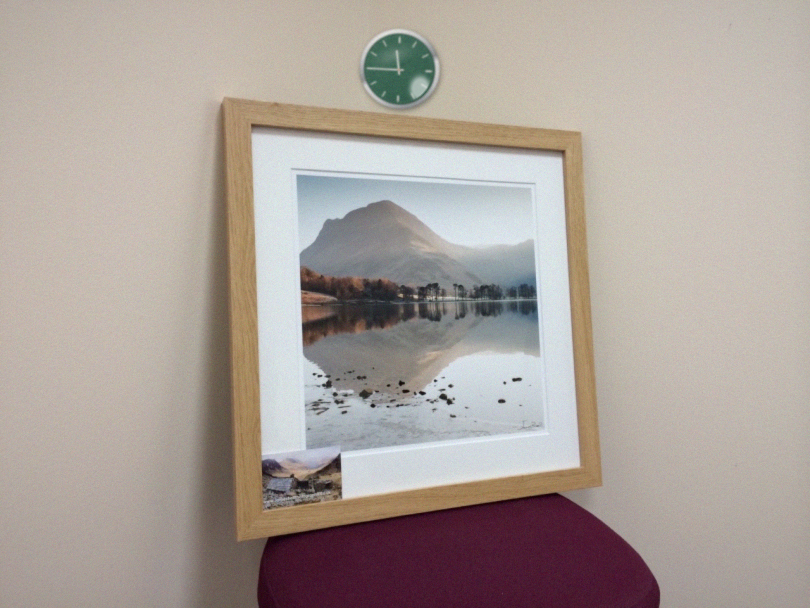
11:45
